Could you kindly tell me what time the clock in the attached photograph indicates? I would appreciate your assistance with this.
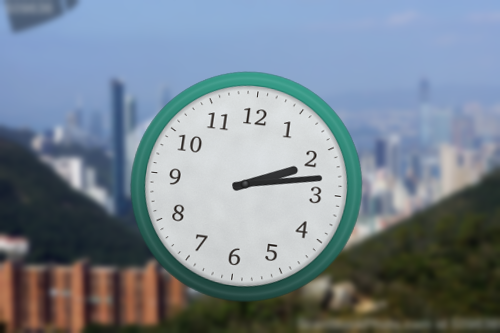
2:13
